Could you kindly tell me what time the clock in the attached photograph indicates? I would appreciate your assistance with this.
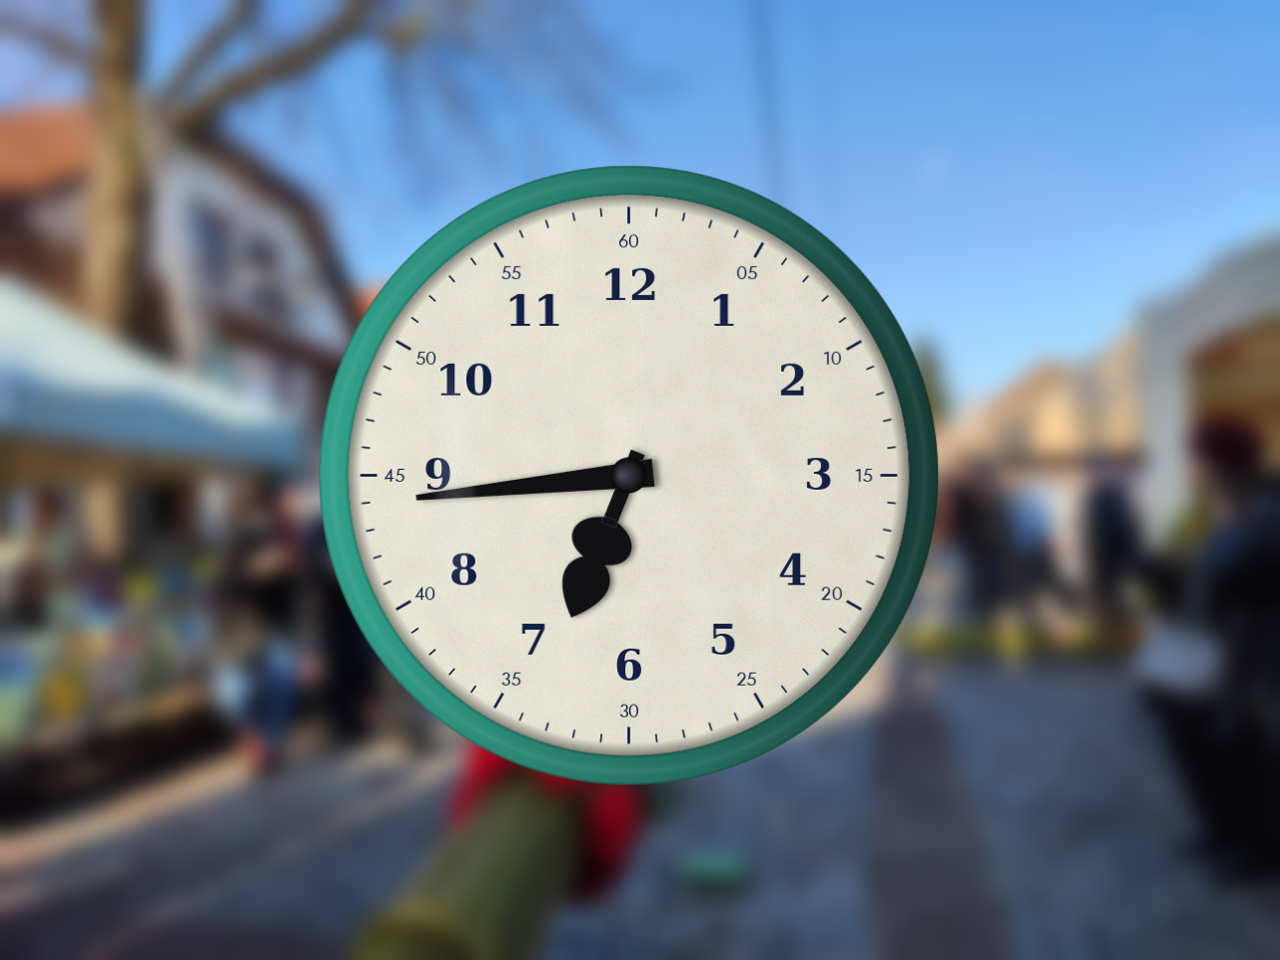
6:44
